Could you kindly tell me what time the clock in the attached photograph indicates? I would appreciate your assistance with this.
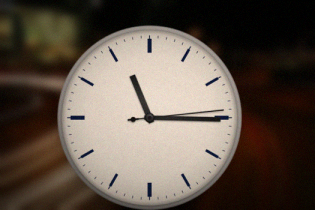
11:15:14
